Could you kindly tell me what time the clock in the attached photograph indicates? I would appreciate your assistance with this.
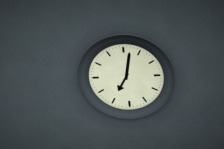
7:02
